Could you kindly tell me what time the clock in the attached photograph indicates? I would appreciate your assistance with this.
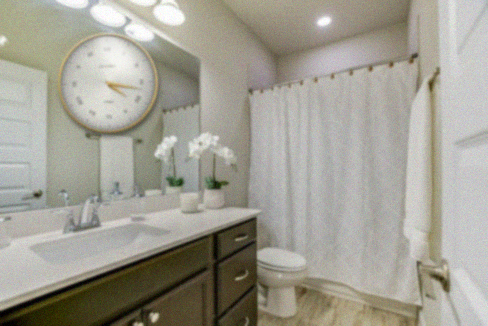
4:17
